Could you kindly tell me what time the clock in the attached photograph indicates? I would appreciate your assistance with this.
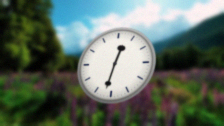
12:32
